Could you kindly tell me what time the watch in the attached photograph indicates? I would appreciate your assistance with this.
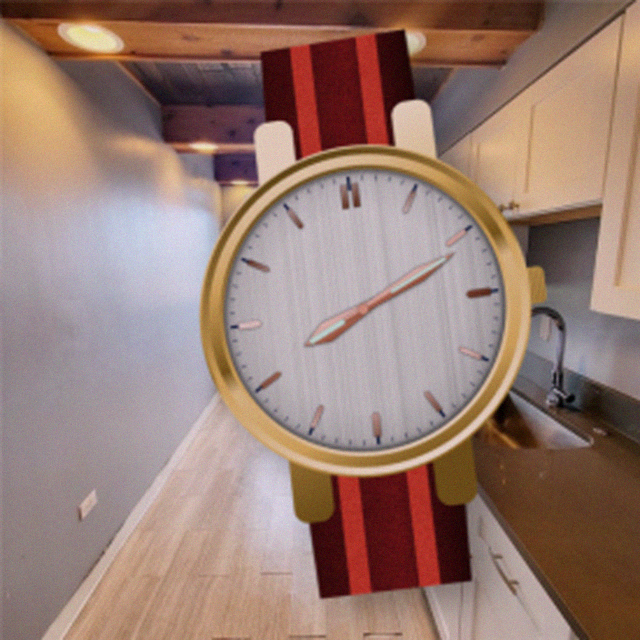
8:11
